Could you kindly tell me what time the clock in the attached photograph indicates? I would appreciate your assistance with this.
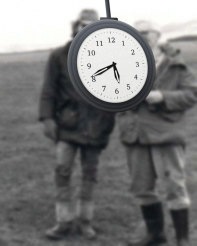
5:41
